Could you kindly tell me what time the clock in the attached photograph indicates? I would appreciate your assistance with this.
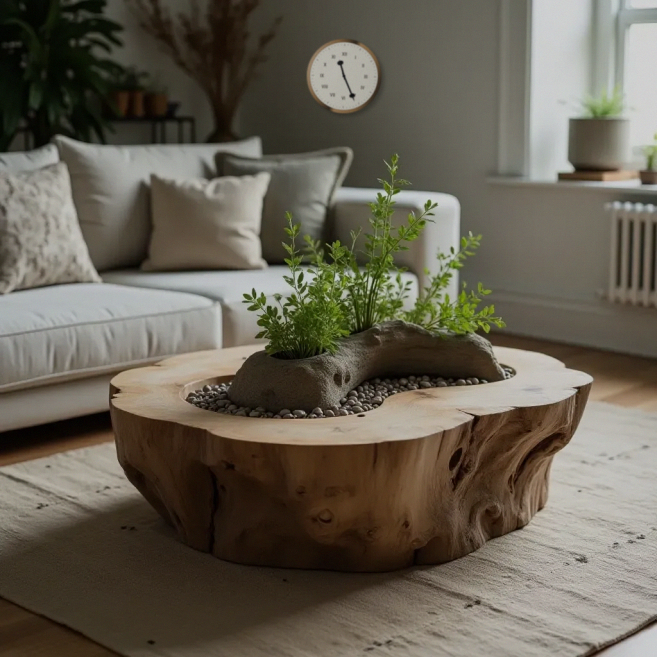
11:26
